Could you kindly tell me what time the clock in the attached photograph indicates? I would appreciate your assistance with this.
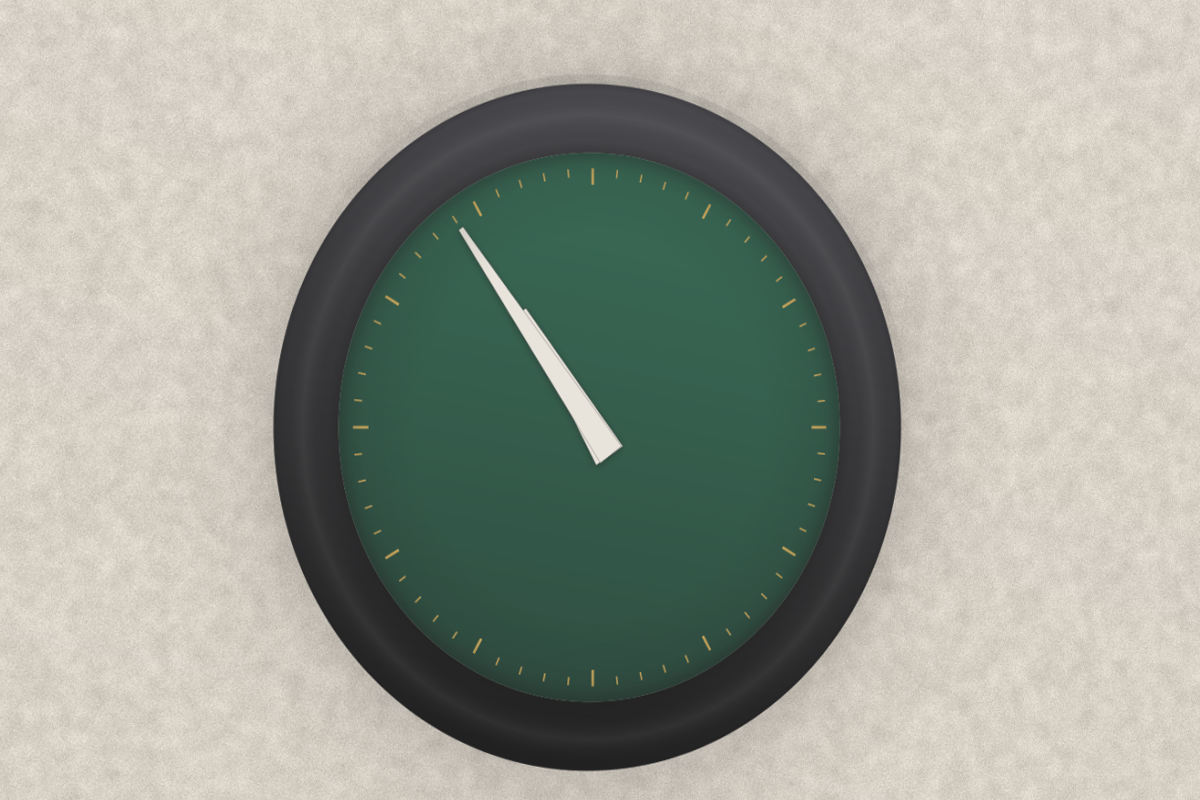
10:54
